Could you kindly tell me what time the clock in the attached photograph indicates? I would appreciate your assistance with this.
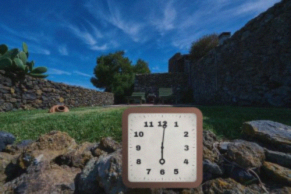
6:01
